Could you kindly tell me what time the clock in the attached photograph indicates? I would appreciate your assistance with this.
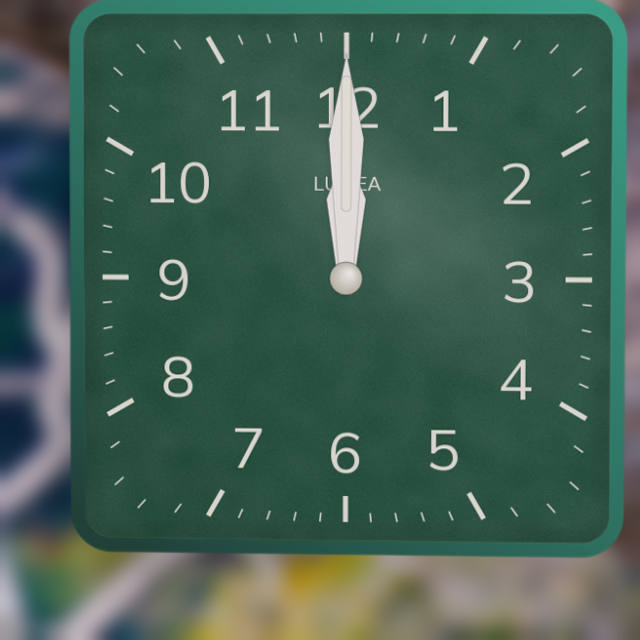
12:00
